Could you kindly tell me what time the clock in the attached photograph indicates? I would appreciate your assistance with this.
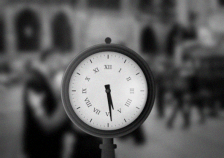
5:29
